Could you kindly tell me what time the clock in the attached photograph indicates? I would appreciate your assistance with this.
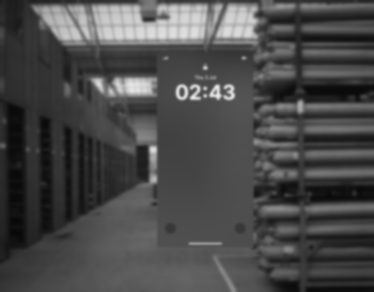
2:43
